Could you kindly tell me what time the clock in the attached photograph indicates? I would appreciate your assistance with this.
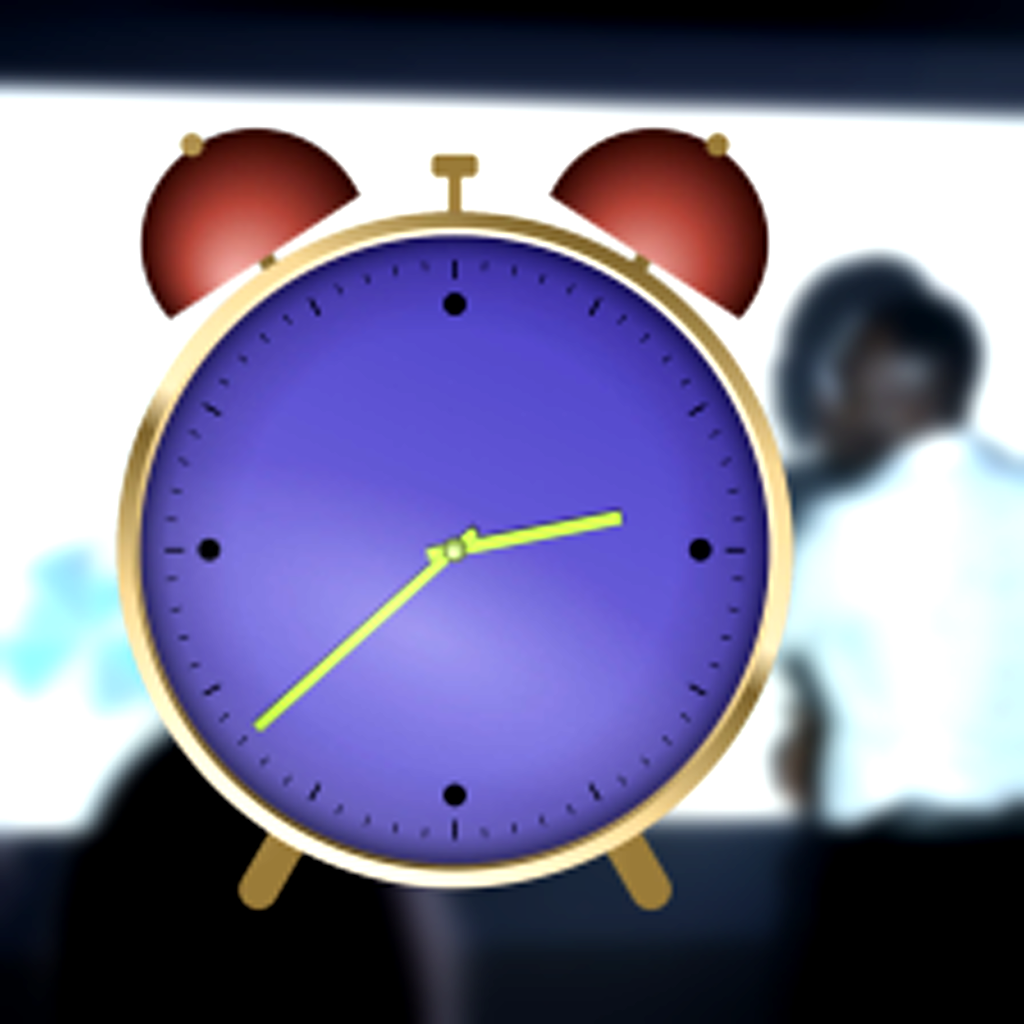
2:38
